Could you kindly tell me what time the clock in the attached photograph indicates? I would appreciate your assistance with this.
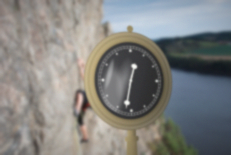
12:32
